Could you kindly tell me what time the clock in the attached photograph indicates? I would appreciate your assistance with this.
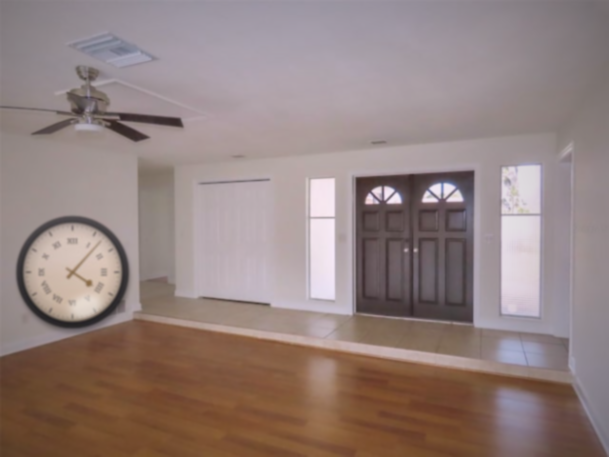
4:07
